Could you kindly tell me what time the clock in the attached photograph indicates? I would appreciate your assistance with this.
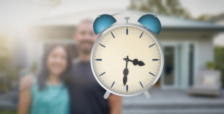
3:31
